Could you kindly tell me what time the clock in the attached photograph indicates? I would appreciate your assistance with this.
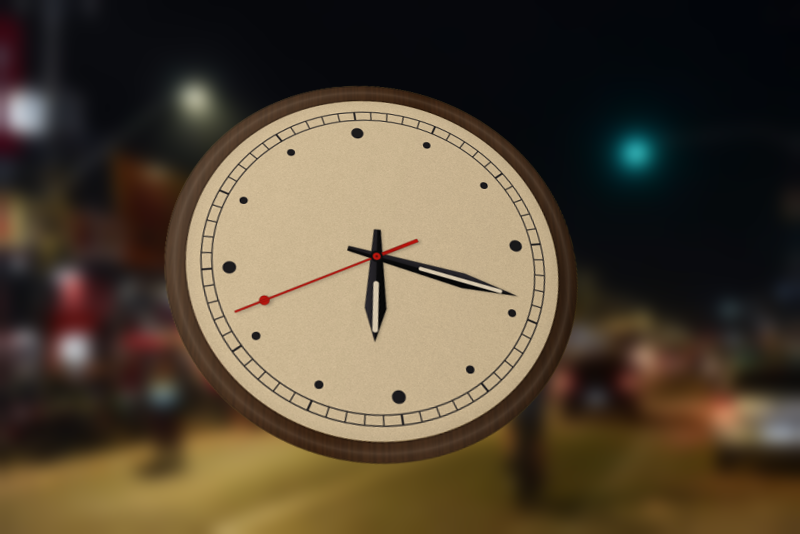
6:18:42
